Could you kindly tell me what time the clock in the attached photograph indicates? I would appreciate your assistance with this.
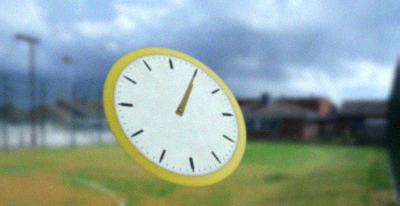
1:05
